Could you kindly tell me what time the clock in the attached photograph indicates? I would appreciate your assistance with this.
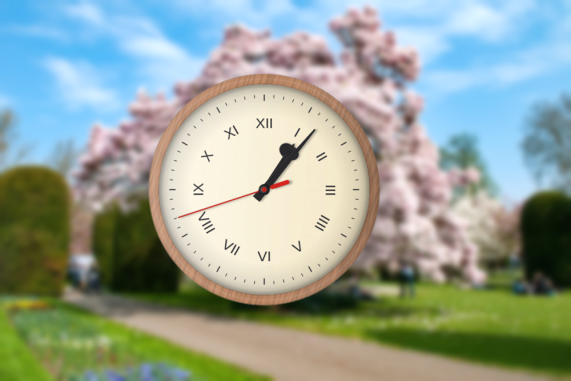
1:06:42
